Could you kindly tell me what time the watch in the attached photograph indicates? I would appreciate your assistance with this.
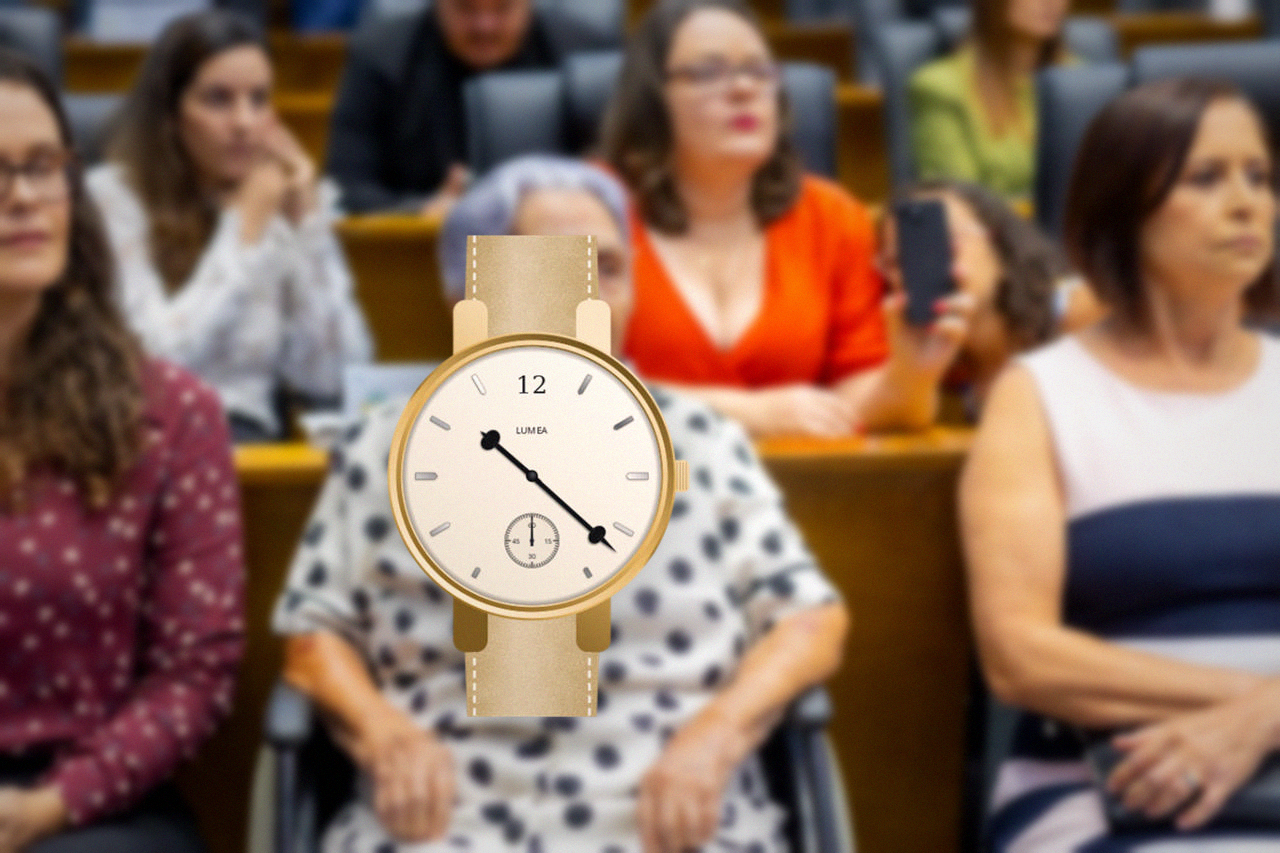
10:22
